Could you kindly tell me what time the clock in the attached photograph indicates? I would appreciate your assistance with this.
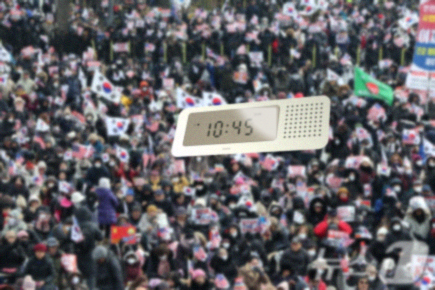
10:45
